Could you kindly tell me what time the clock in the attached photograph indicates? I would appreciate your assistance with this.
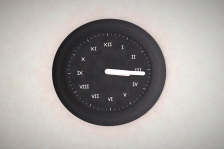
3:16
